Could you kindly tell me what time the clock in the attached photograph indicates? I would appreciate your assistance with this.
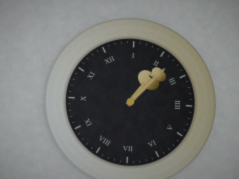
2:12
